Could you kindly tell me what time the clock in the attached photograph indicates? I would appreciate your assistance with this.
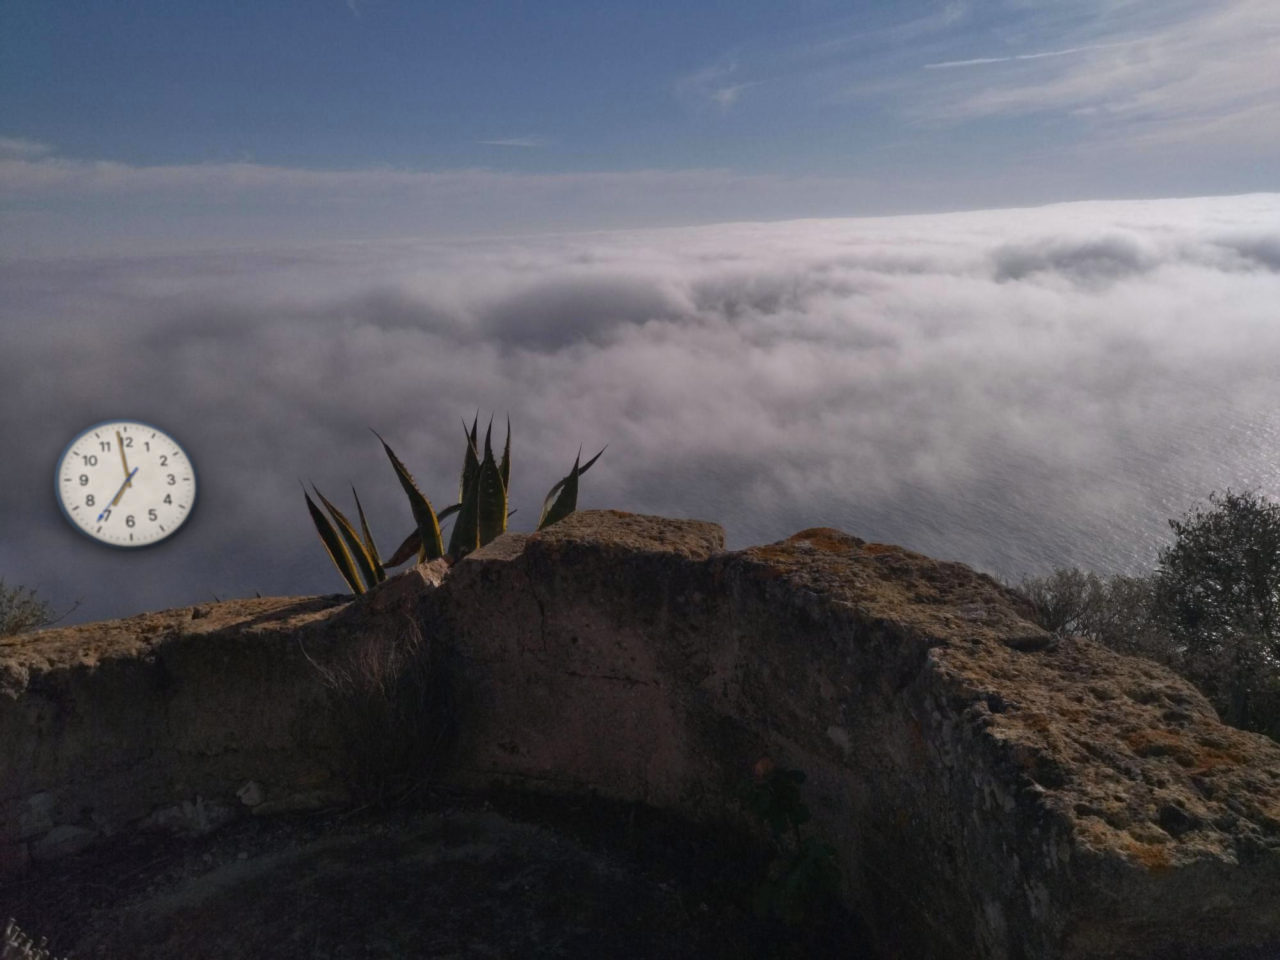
6:58:36
